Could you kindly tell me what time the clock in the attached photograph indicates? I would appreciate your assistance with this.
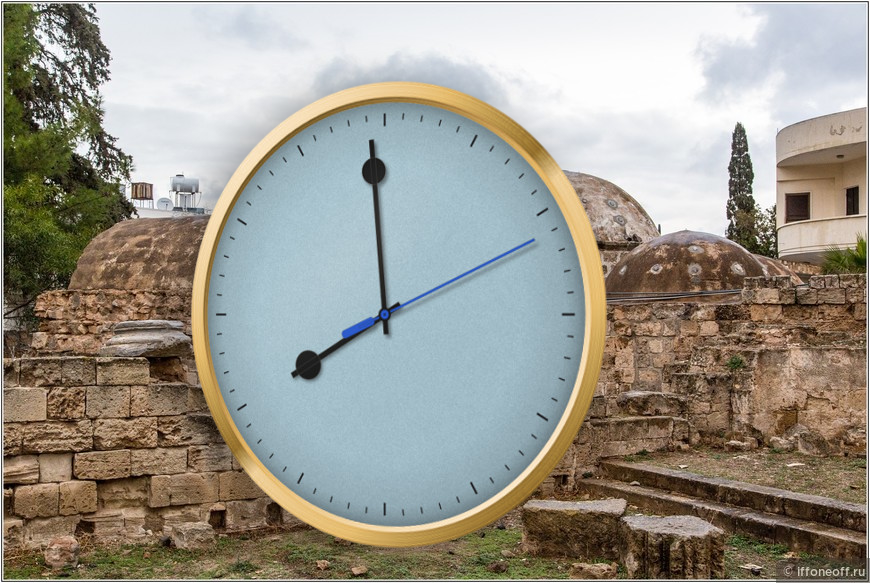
7:59:11
